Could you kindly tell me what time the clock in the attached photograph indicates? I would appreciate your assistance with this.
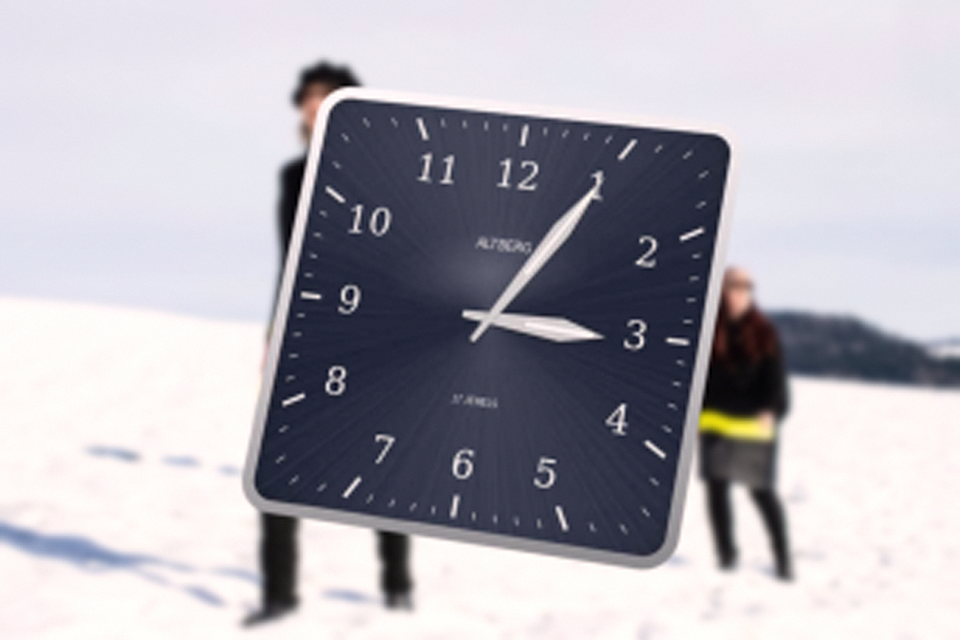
3:05
